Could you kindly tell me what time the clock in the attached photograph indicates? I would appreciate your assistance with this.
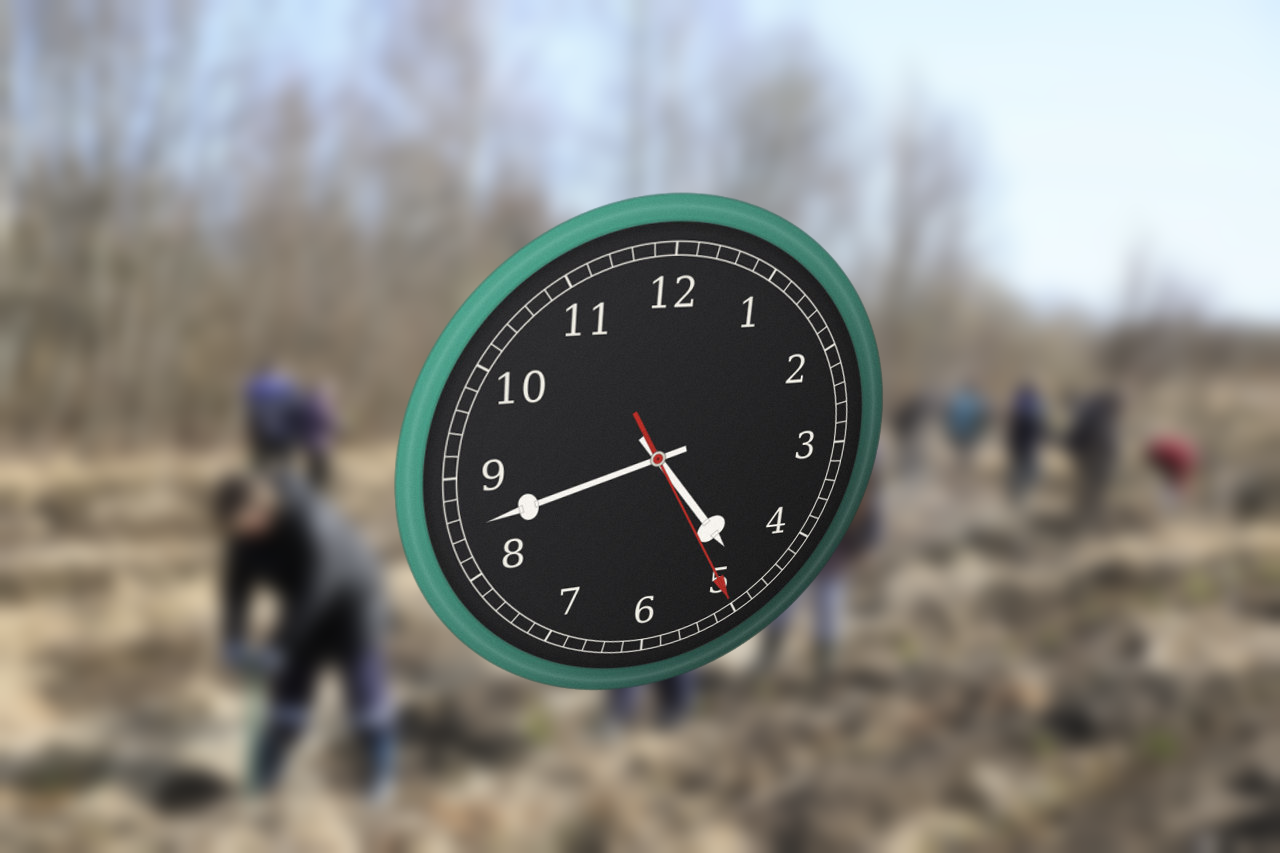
4:42:25
